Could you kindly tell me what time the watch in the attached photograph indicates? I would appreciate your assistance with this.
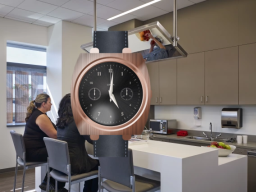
5:01
